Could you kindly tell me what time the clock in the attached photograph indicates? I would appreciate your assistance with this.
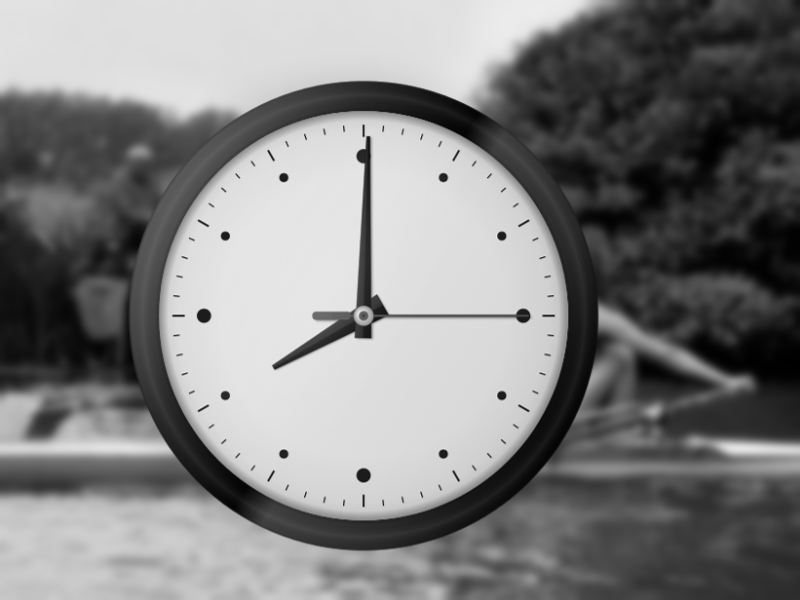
8:00:15
